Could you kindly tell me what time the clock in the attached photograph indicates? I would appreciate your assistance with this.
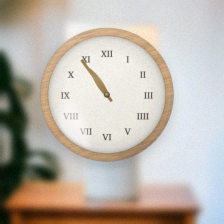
10:54
